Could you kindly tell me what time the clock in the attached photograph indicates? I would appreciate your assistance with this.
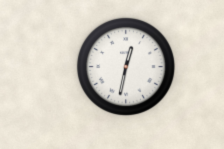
12:32
